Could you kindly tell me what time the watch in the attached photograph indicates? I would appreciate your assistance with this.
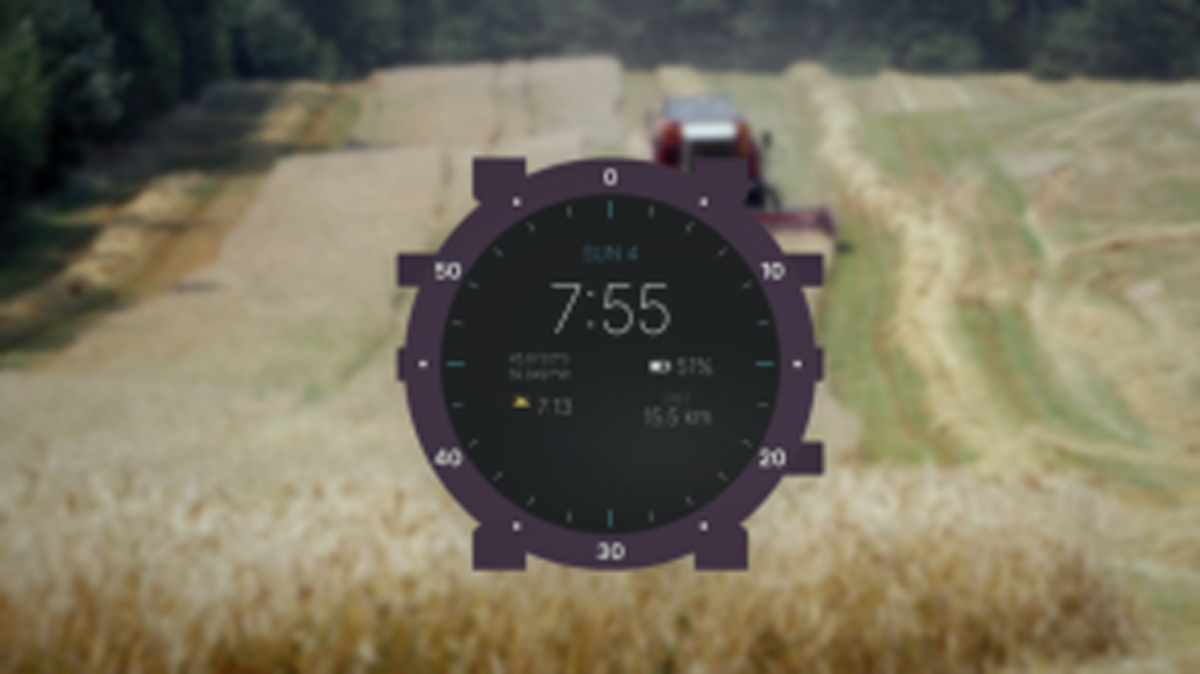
7:55
